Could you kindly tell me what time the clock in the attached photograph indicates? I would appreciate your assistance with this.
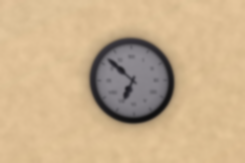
6:52
